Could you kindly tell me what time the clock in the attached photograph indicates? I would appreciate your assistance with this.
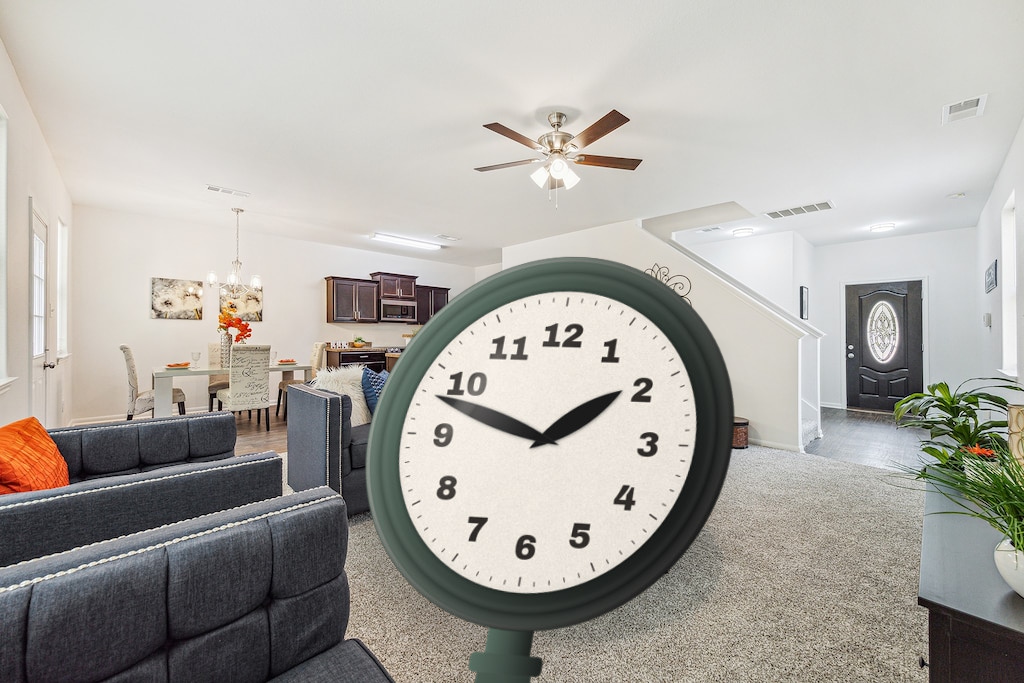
1:48
